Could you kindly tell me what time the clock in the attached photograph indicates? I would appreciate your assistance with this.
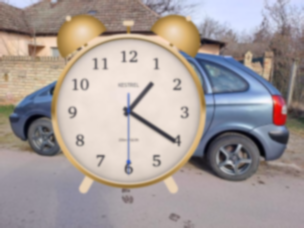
1:20:30
